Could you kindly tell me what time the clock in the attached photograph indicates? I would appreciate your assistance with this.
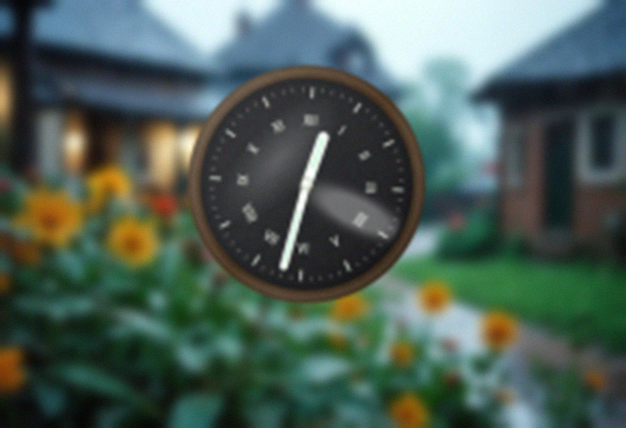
12:32
